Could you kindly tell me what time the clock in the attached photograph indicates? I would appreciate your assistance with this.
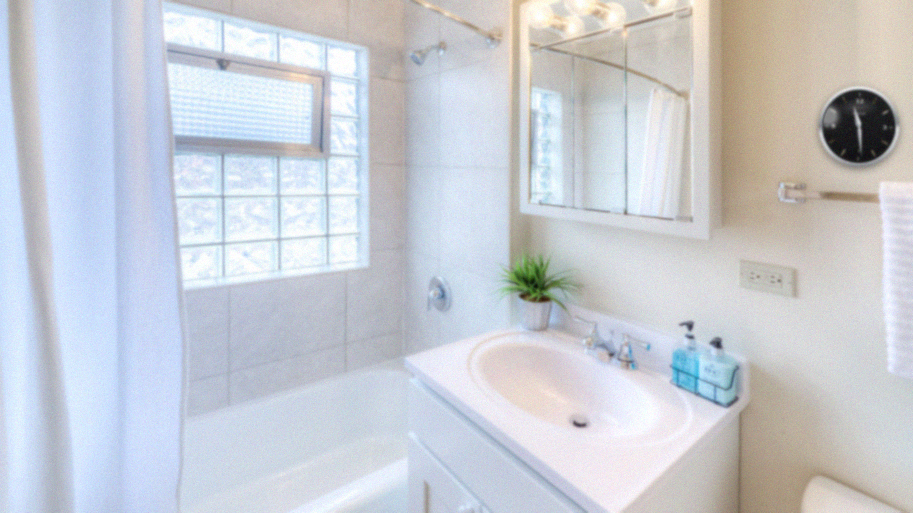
11:29
